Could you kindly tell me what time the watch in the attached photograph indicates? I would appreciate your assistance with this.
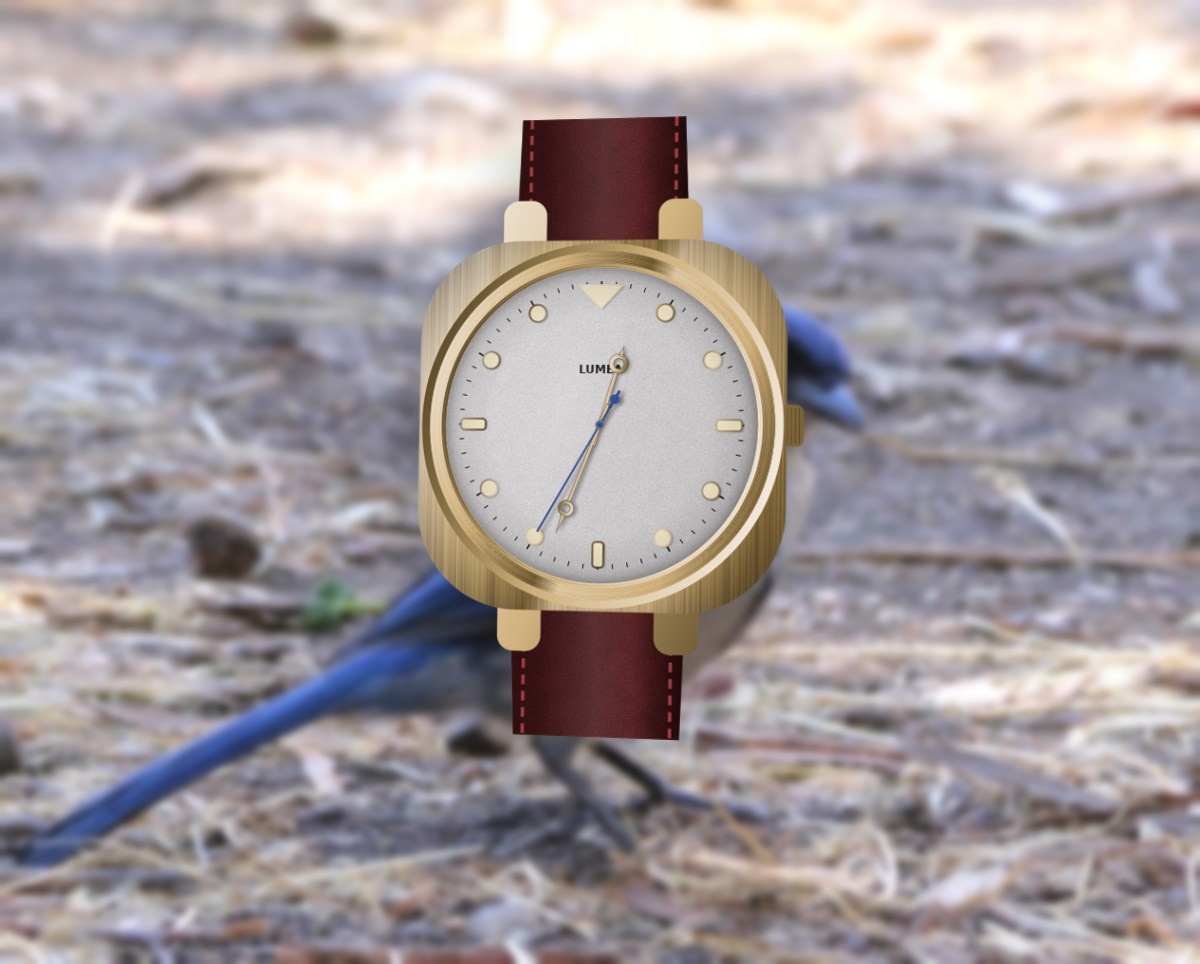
12:33:35
